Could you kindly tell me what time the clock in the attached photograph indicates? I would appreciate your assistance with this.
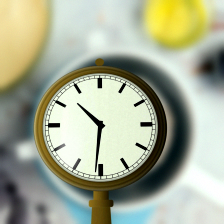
10:31
